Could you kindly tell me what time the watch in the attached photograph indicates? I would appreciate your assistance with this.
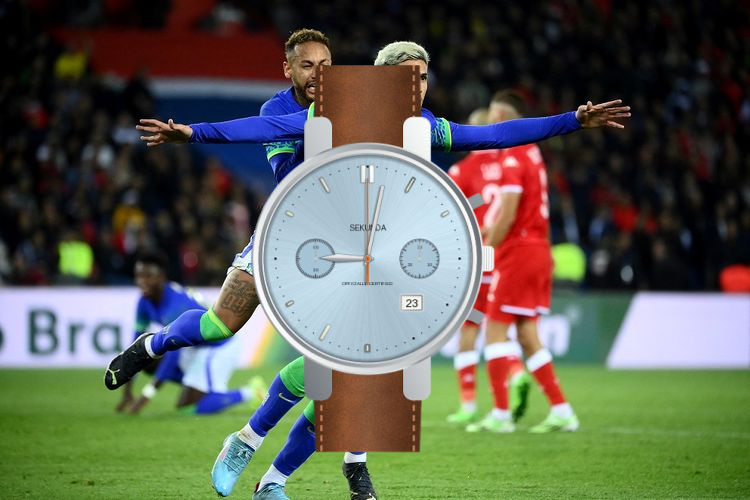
9:02
